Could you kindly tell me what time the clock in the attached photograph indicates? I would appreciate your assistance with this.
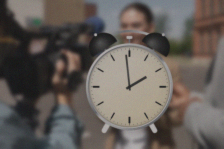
1:59
